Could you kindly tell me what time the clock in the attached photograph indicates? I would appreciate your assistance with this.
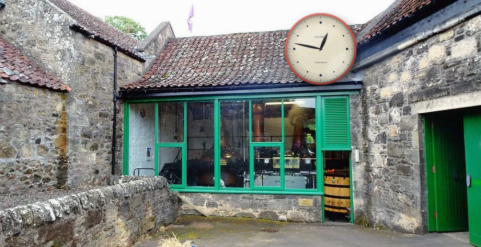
12:47
